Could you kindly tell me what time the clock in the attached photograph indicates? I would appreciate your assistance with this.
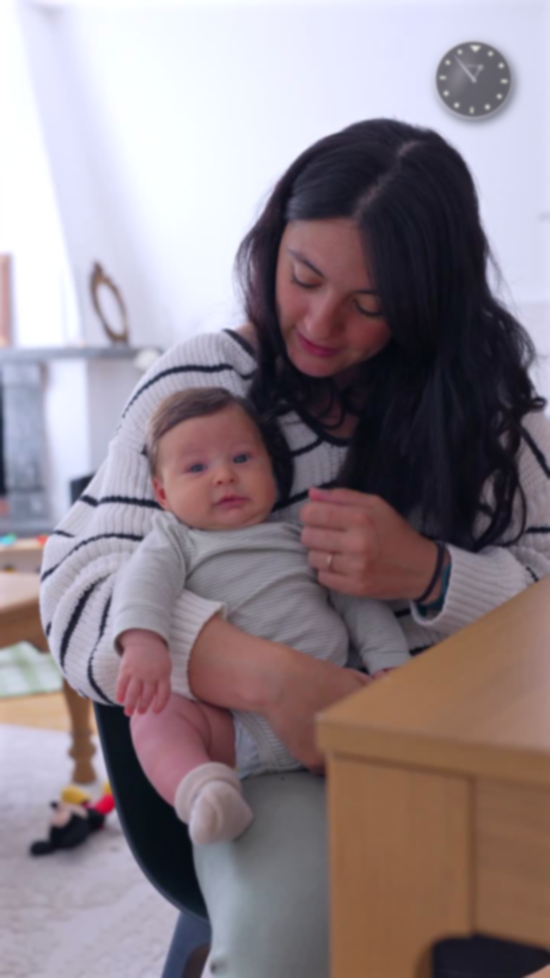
12:53
